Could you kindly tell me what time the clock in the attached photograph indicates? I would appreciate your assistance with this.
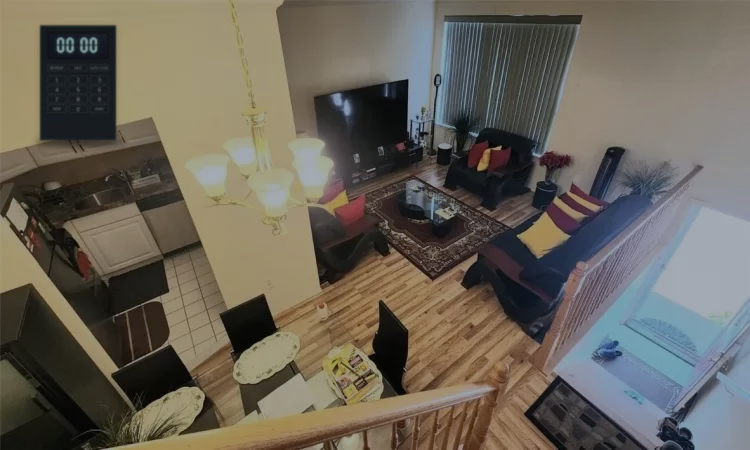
0:00
